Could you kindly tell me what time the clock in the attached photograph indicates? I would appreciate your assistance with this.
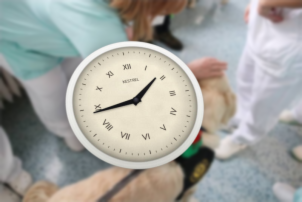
1:44
